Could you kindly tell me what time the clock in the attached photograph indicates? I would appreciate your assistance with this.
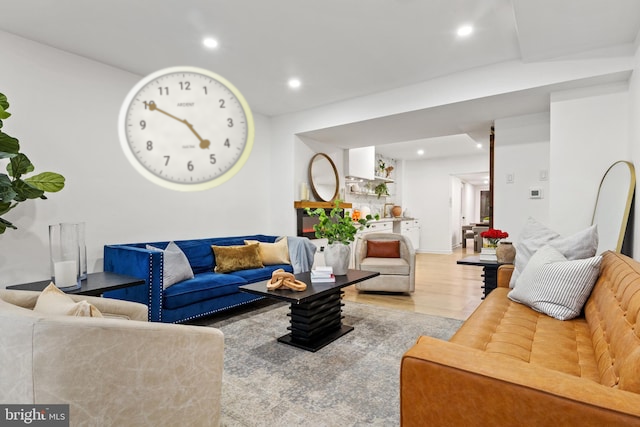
4:50
